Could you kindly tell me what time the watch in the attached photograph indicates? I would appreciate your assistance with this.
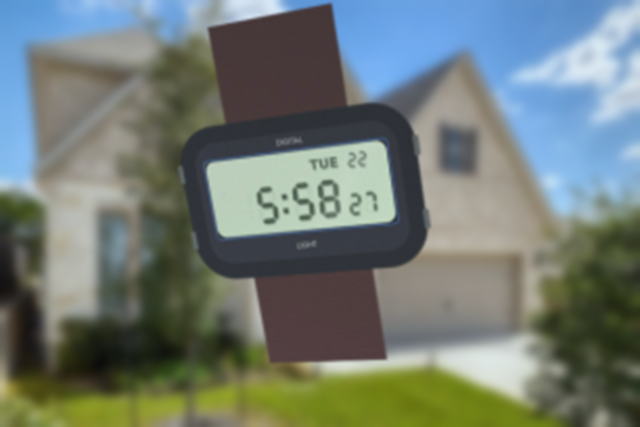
5:58:27
